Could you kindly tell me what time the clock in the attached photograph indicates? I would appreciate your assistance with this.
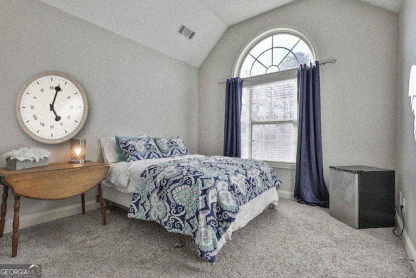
5:03
